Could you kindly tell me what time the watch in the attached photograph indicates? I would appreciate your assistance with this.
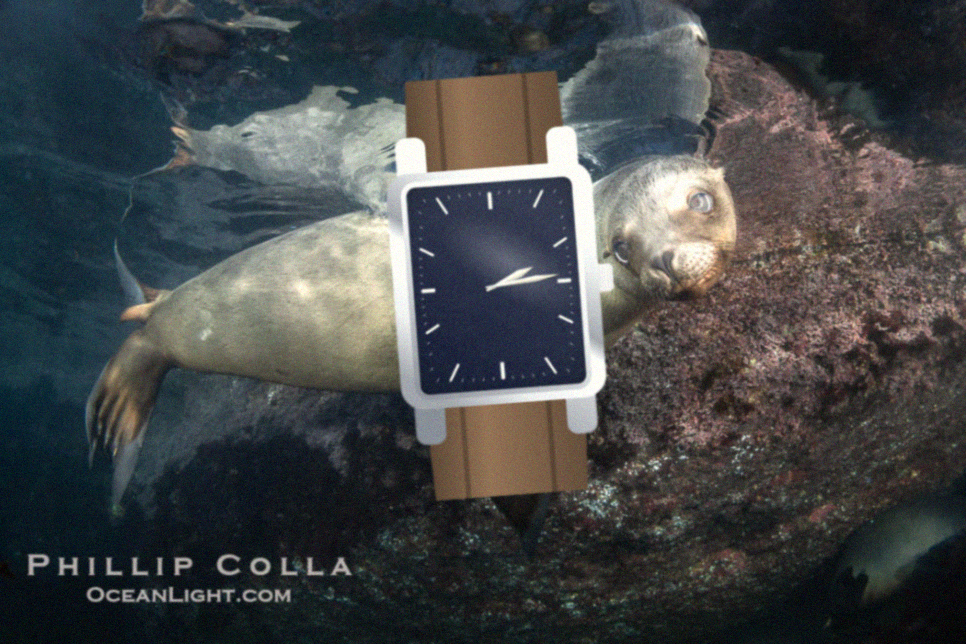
2:14
